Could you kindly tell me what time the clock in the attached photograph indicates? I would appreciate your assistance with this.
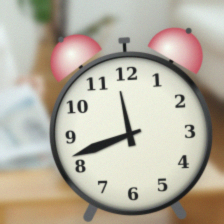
11:42
